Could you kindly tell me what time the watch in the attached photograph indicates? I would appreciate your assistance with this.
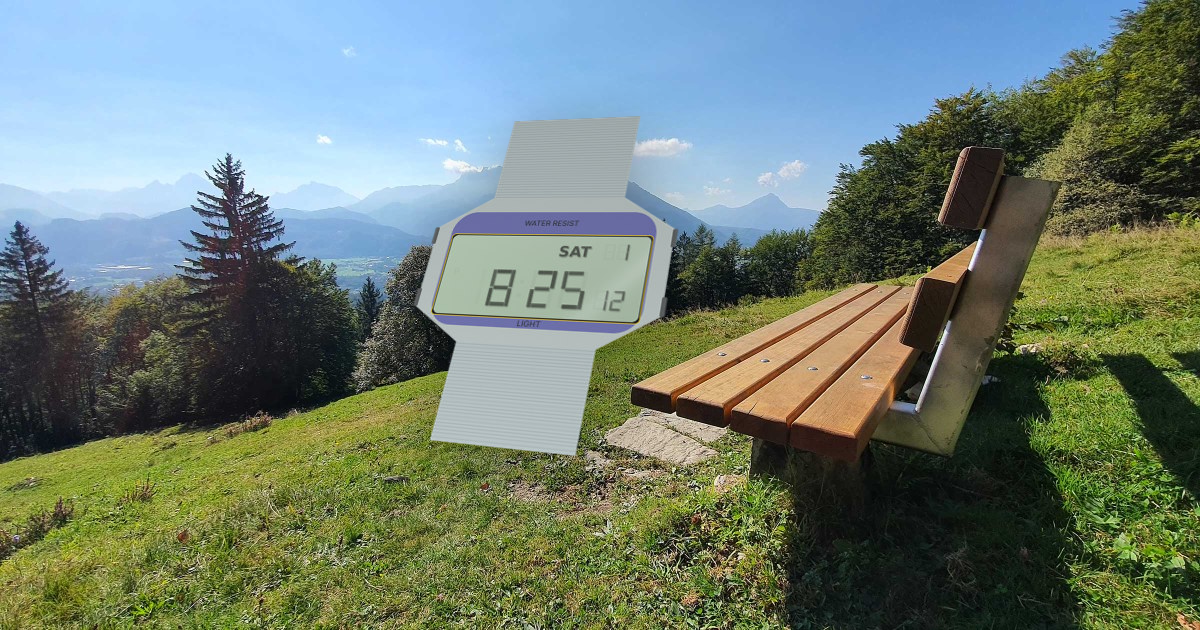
8:25:12
